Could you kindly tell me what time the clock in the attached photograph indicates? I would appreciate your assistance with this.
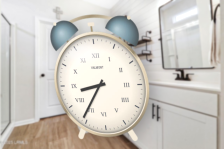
8:36
